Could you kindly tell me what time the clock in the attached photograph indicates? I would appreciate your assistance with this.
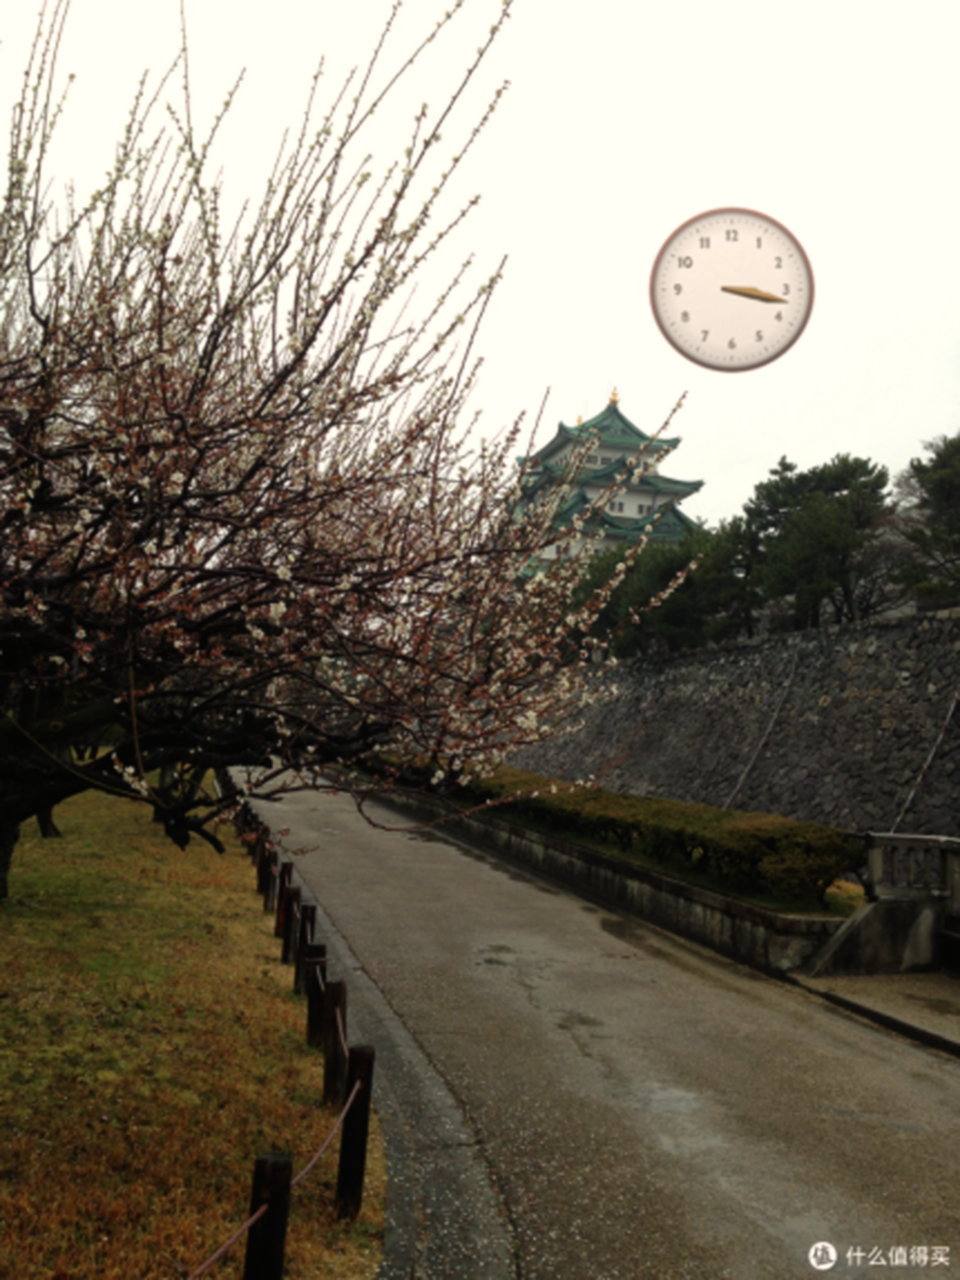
3:17
